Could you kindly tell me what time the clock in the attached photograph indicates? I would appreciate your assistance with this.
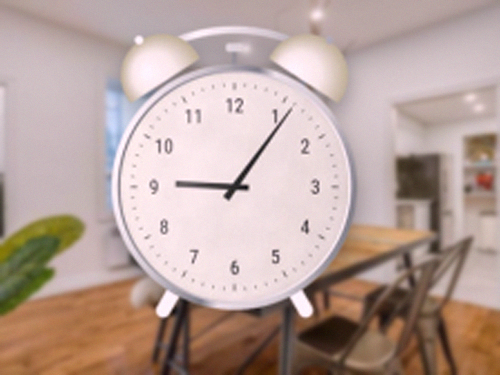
9:06
